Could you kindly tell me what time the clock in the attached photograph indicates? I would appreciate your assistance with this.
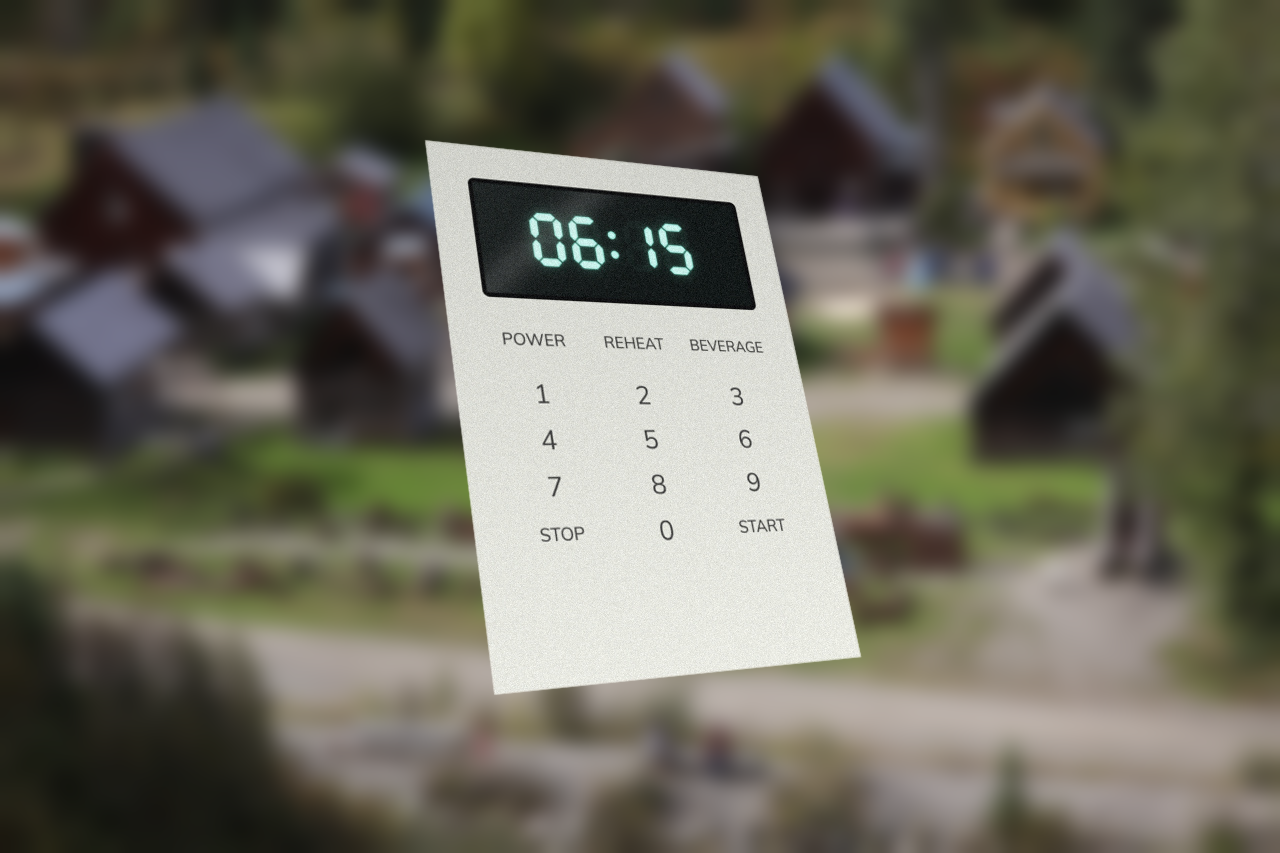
6:15
